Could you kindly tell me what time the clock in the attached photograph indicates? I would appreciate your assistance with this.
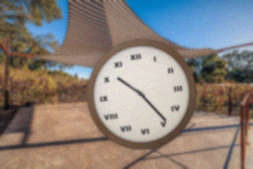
10:24
